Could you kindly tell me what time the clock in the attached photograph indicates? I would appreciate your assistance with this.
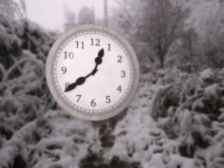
12:39
